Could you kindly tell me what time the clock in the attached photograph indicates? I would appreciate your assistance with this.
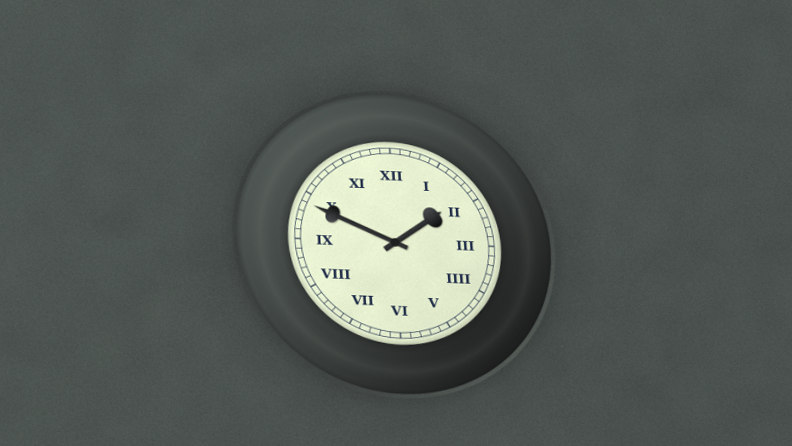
1:49
